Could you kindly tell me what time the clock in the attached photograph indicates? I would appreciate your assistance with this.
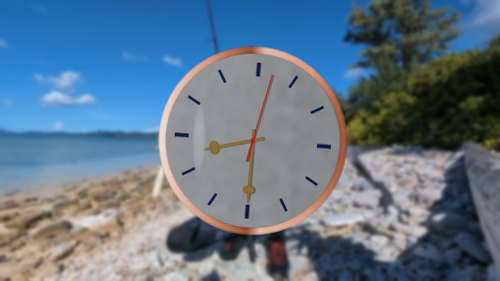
8:30:02
